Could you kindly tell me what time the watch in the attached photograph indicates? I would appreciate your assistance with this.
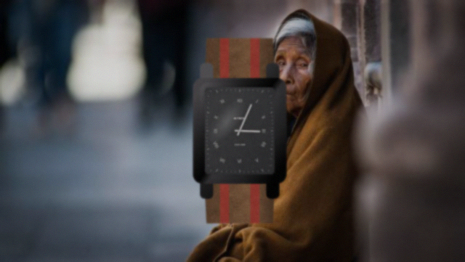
3:04
